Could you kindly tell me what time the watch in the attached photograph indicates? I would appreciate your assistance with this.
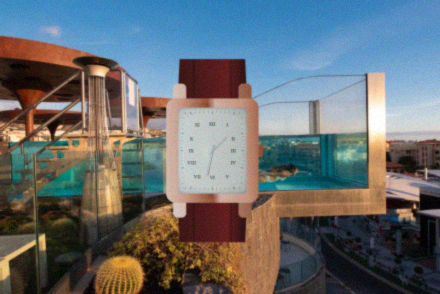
1:32
